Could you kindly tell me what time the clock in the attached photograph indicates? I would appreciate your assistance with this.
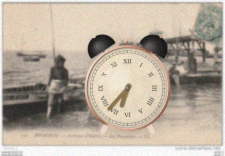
6:37
